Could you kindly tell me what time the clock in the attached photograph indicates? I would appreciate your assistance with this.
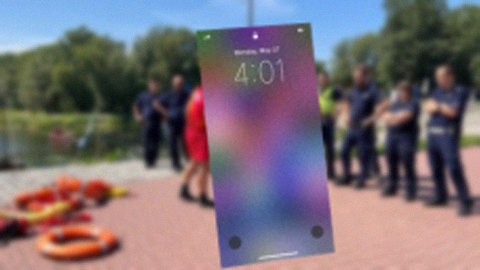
4:01
